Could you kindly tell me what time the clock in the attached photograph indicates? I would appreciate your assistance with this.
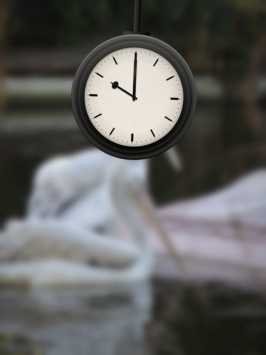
10:00
